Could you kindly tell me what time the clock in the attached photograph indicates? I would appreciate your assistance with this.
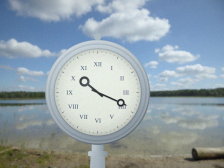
10:19
